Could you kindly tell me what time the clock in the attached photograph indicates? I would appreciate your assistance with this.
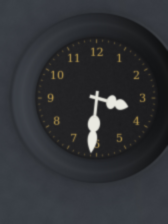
3:31
